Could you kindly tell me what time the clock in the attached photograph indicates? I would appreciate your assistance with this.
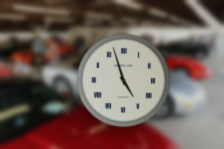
4:57
